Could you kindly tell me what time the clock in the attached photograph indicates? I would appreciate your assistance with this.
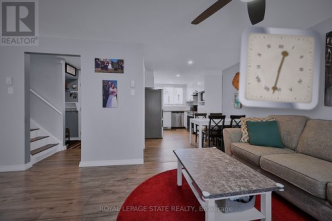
12:32
